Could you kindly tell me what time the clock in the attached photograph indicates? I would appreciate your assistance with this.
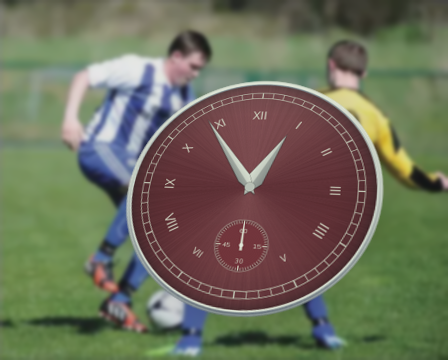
12:54
